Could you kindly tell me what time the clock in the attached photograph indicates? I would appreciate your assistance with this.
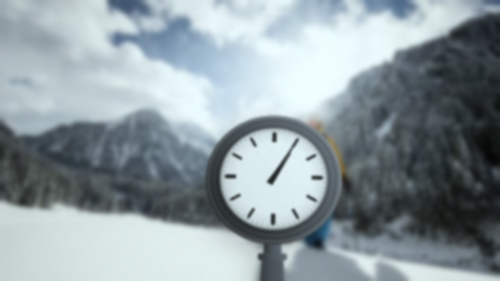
1:05
